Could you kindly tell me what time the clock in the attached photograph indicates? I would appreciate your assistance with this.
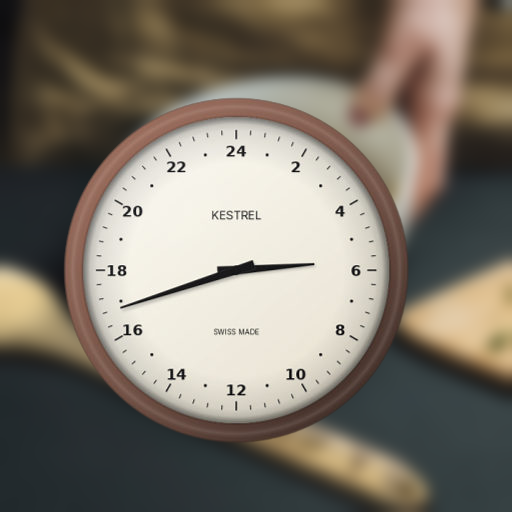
5:42
